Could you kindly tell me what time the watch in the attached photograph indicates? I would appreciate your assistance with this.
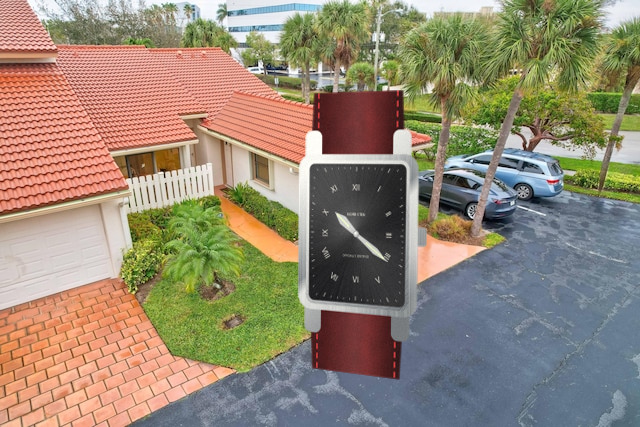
10:21
